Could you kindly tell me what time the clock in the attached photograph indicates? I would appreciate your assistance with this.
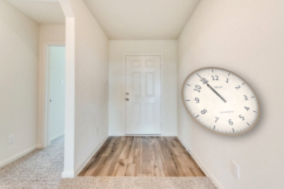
10:55
